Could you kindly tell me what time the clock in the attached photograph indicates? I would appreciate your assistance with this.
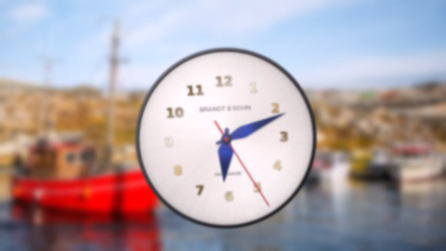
6:11:25
